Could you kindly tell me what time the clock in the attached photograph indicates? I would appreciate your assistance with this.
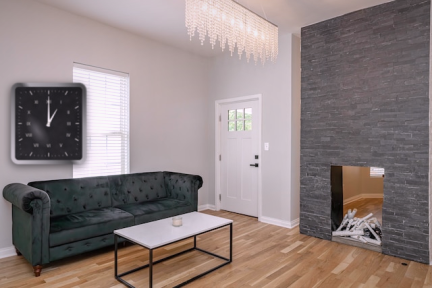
1:00
